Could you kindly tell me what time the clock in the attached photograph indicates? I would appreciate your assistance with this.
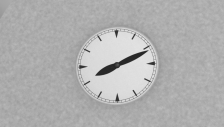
8:11
